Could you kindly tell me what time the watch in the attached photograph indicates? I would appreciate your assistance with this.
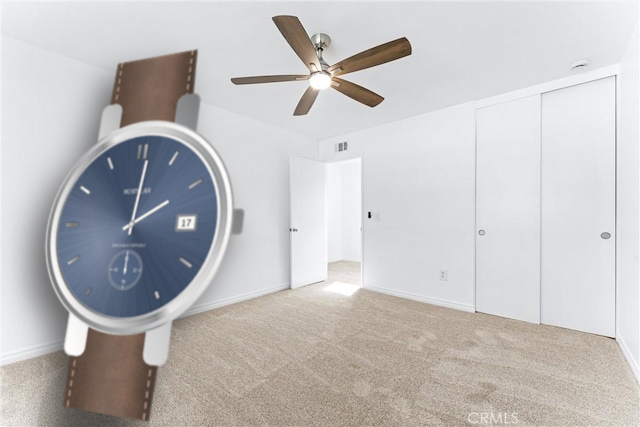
2:01
